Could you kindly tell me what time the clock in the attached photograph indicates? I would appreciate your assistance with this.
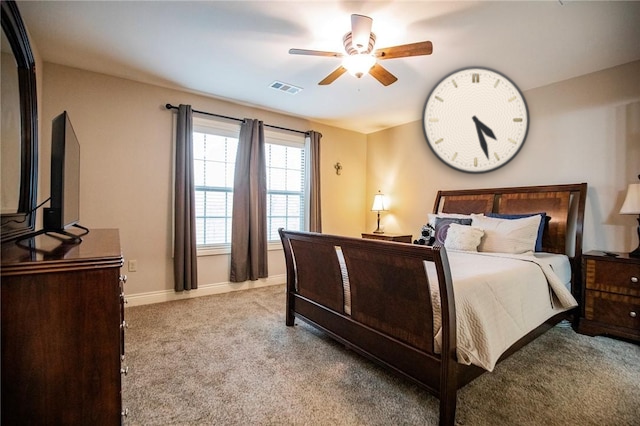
4:27
